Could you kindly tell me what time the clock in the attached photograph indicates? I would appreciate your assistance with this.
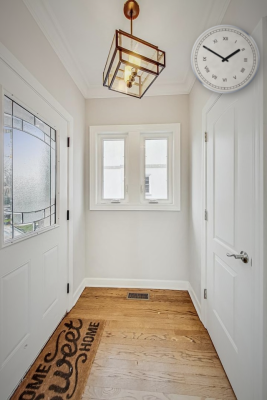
1:50
